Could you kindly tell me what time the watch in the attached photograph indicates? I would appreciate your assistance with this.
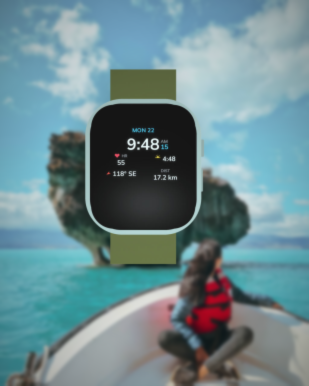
9:48
